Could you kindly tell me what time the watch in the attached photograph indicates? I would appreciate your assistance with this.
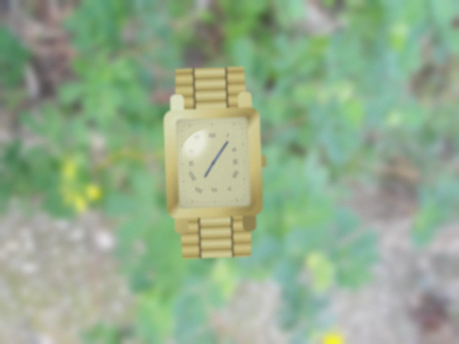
7:06
